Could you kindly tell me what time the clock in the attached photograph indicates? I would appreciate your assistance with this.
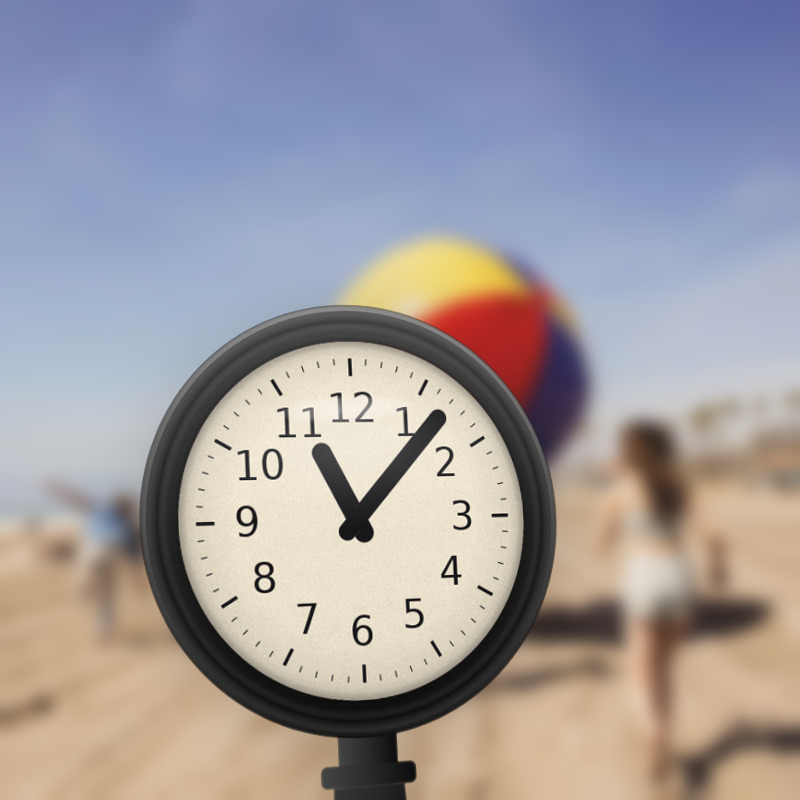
11:07
